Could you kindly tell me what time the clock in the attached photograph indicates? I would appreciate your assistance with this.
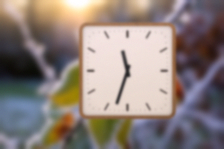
11:33
